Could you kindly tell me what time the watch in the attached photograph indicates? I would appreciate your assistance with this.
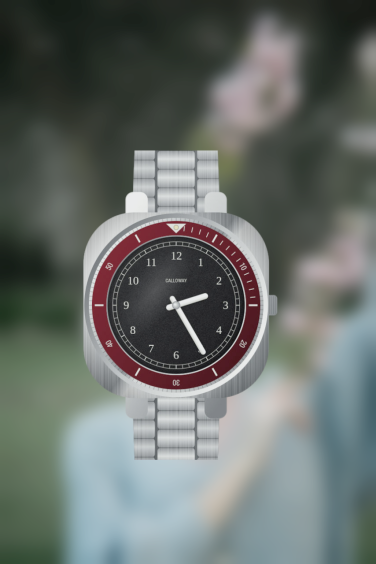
2:25
